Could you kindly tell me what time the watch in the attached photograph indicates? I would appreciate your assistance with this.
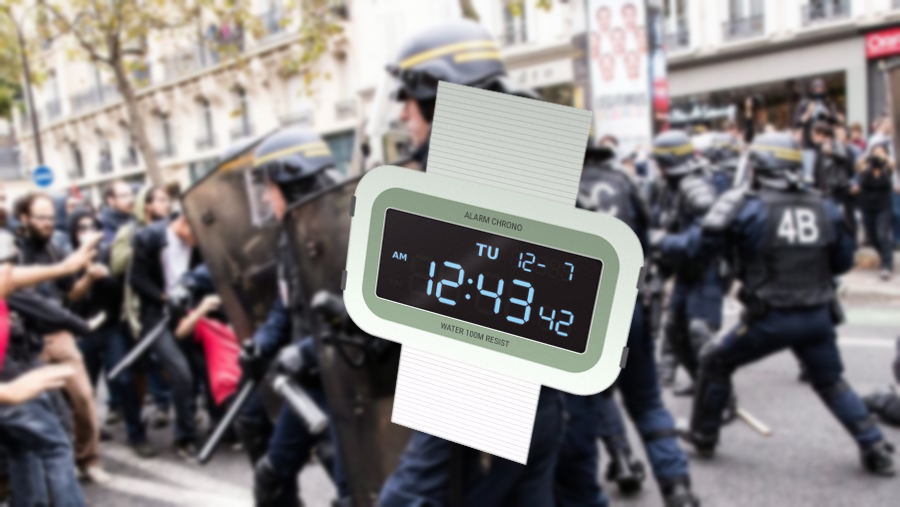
12:43:42
